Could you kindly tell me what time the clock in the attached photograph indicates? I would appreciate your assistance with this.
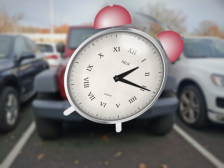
1:15
